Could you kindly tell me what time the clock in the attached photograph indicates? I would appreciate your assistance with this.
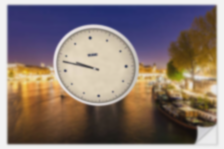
9:48
